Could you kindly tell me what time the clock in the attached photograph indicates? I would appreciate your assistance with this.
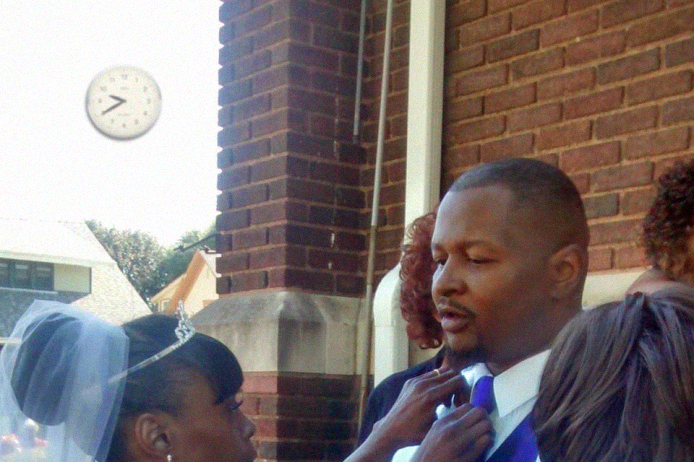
9:40
